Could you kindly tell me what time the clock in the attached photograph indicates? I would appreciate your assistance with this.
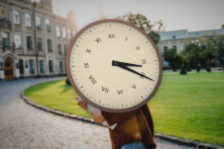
3:20
